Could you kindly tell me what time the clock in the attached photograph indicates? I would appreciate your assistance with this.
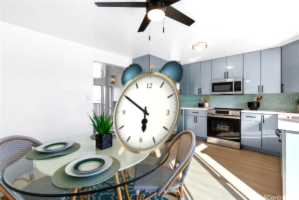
5:50
